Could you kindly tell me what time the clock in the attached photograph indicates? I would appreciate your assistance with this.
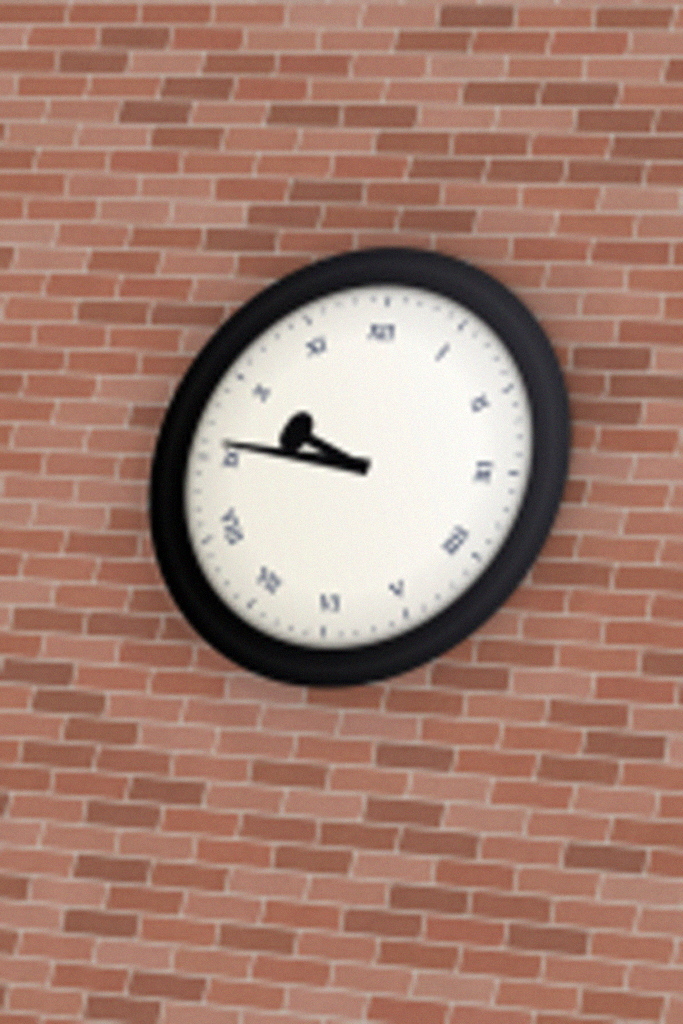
9:46
